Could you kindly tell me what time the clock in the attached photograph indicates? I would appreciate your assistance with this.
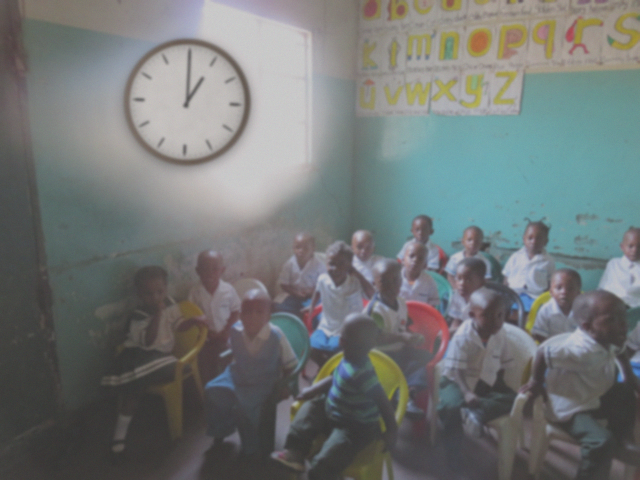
1:00
